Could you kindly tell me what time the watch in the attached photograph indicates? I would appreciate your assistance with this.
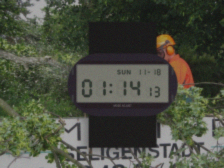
1:14:13
